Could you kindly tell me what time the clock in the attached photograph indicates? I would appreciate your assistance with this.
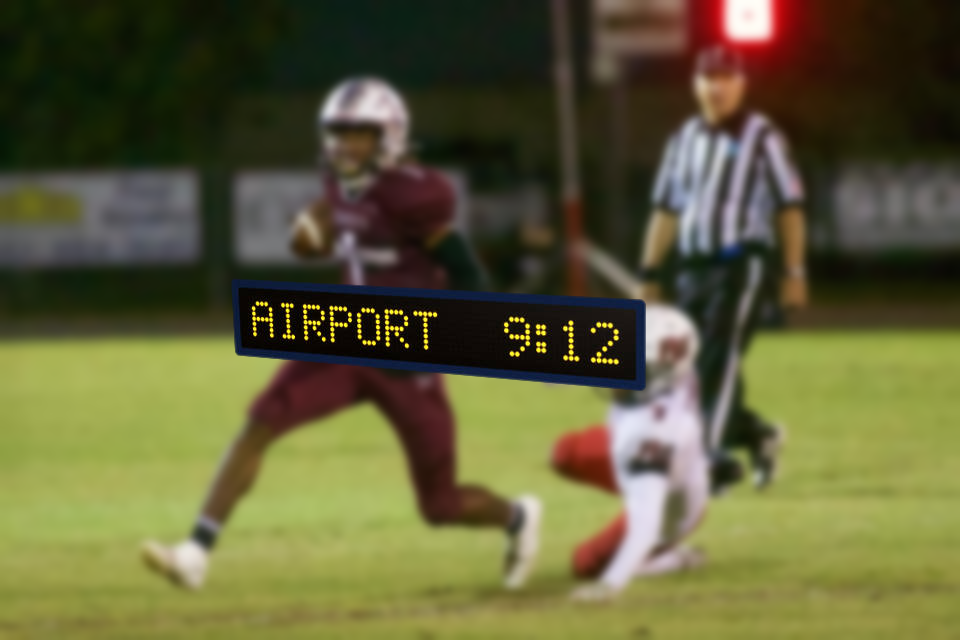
9:12
